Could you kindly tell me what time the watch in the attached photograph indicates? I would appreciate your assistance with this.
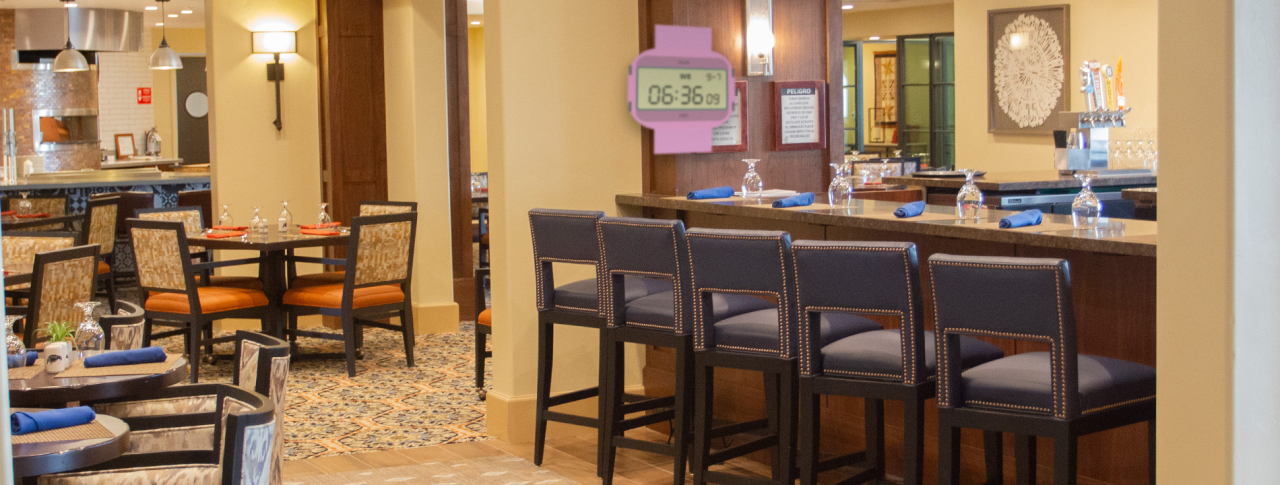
6:36
